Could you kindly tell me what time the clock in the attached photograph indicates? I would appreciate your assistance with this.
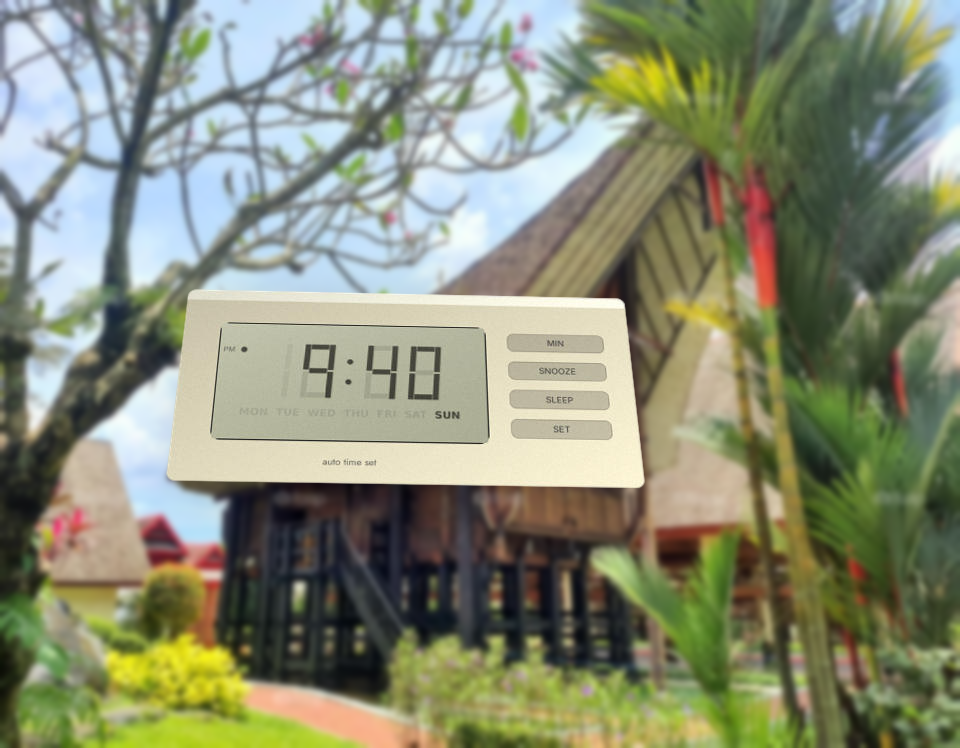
9:40
